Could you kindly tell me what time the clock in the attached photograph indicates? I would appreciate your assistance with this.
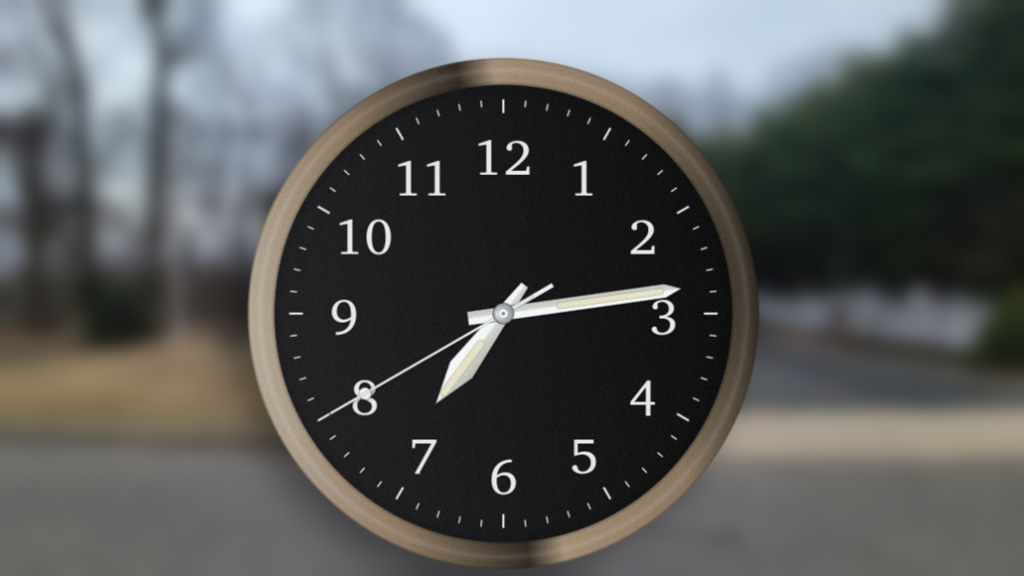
7:13:40
